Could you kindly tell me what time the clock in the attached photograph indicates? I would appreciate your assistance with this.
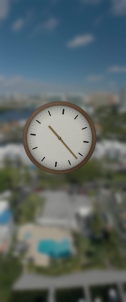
10:22
